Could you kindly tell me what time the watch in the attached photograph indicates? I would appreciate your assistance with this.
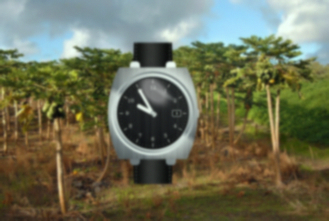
9:55
